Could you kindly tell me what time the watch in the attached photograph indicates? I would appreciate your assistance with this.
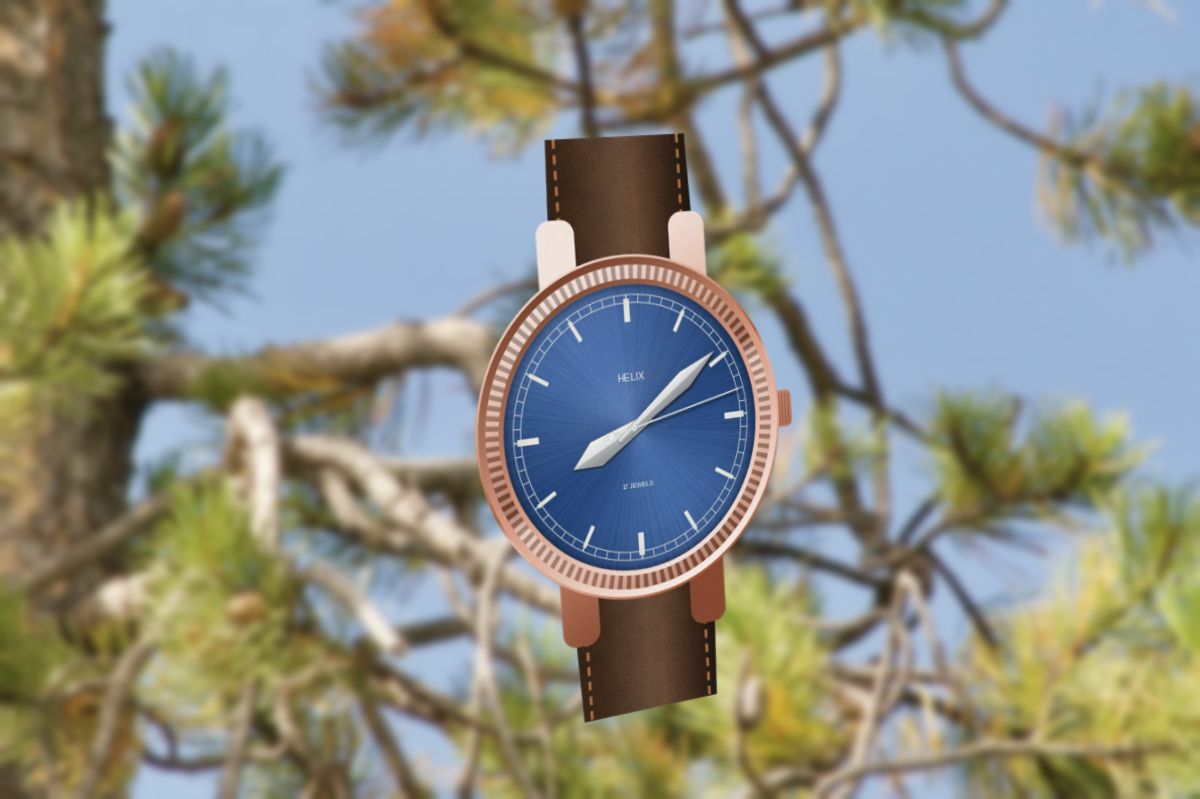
8:09:13
